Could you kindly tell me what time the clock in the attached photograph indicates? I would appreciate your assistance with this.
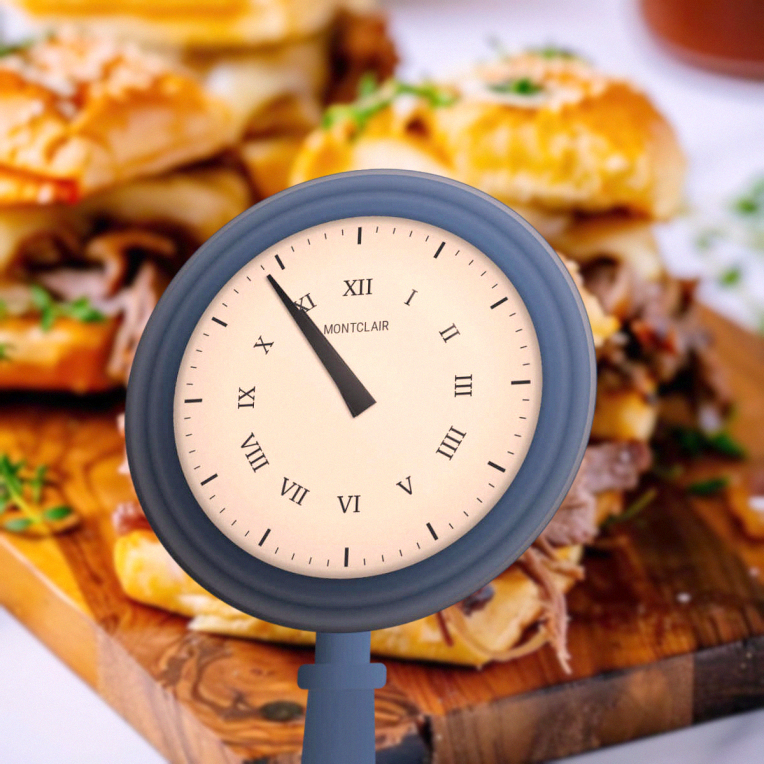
10:54
